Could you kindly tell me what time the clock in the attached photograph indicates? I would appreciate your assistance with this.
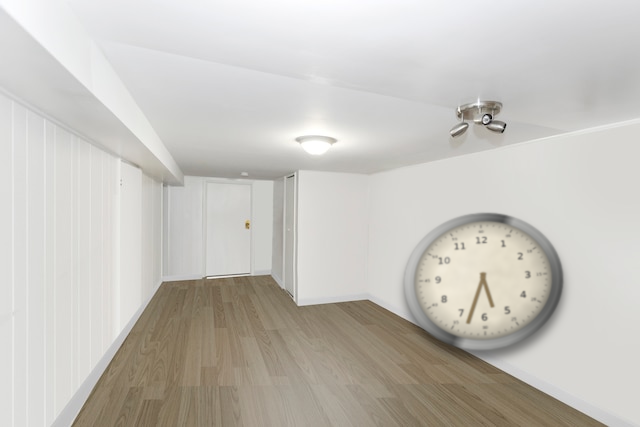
5:33
